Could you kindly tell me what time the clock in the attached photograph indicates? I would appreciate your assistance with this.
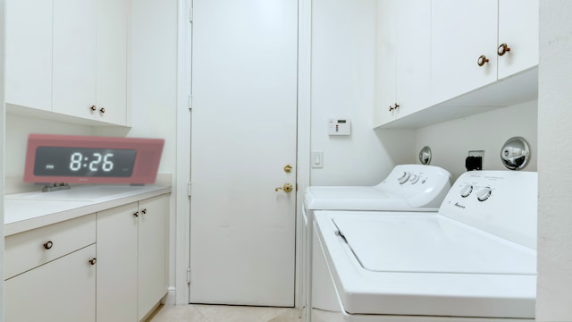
8:26
